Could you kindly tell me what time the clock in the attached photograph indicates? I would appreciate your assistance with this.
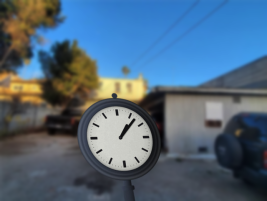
1:07
